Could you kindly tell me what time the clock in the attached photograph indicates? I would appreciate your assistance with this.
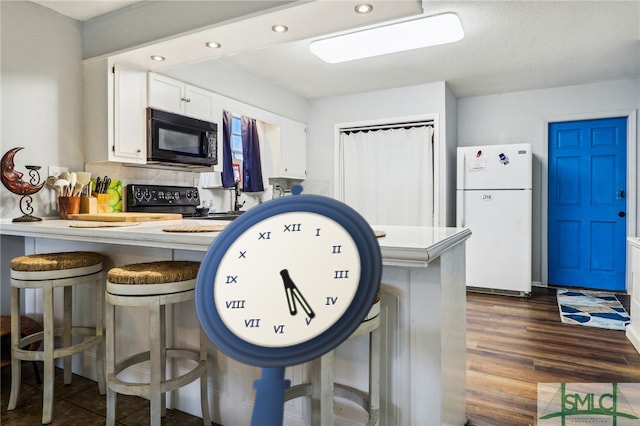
5:24
